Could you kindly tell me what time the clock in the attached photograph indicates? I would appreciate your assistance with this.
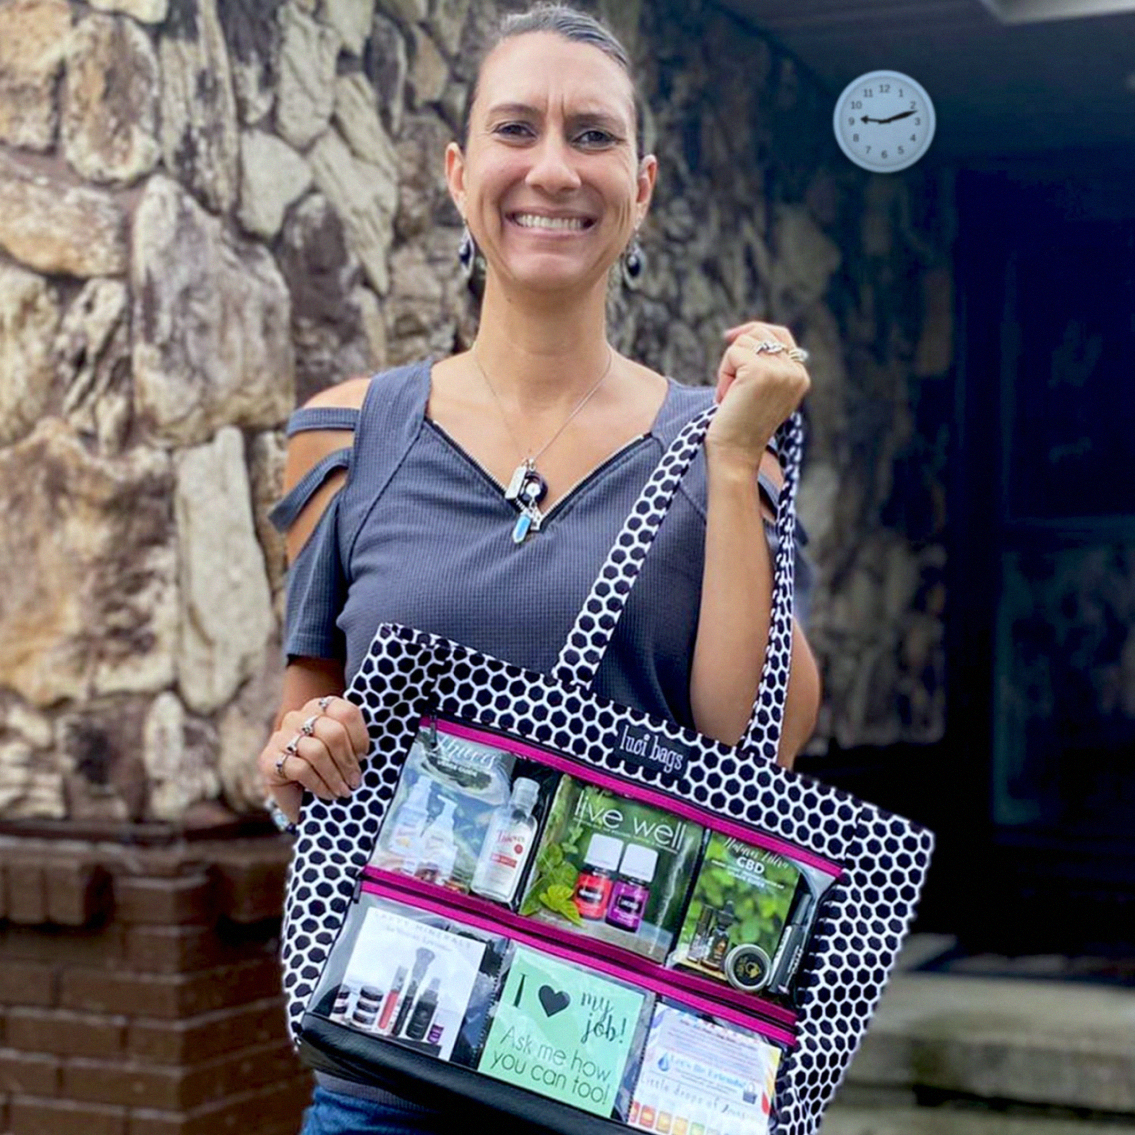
9:12
